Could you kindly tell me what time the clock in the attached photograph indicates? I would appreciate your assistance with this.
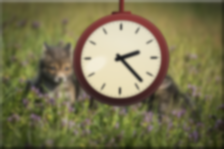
2:23
